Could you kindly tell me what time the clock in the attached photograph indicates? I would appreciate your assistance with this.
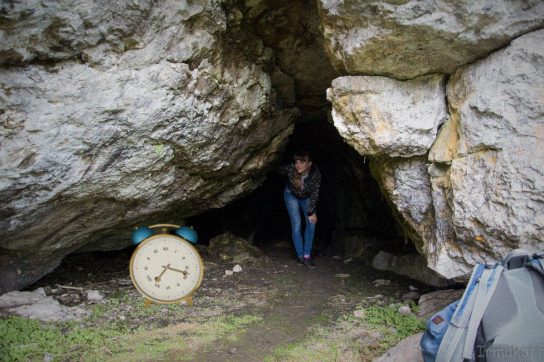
7:18
